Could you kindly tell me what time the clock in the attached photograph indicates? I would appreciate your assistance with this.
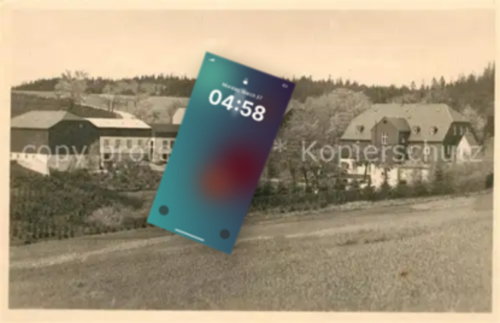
4:58
